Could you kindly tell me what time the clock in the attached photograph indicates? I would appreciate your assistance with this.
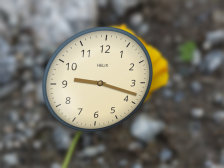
9:18
